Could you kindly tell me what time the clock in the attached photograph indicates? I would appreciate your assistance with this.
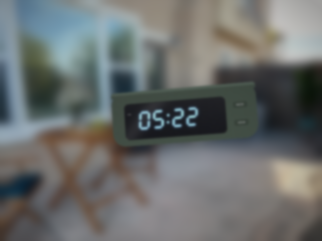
5:22
